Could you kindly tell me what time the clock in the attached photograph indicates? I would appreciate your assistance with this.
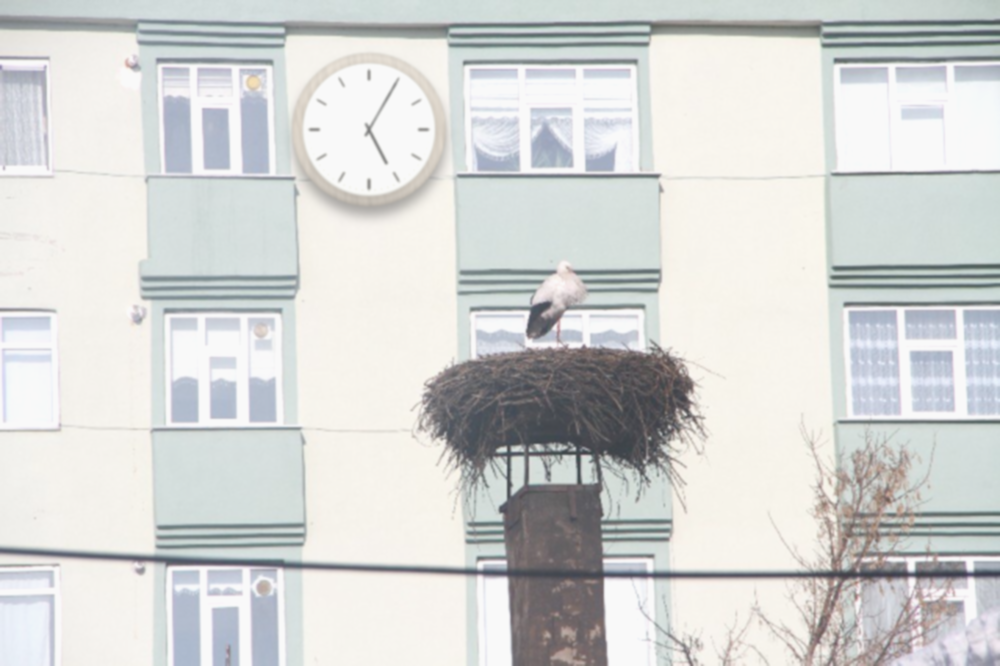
5:05
